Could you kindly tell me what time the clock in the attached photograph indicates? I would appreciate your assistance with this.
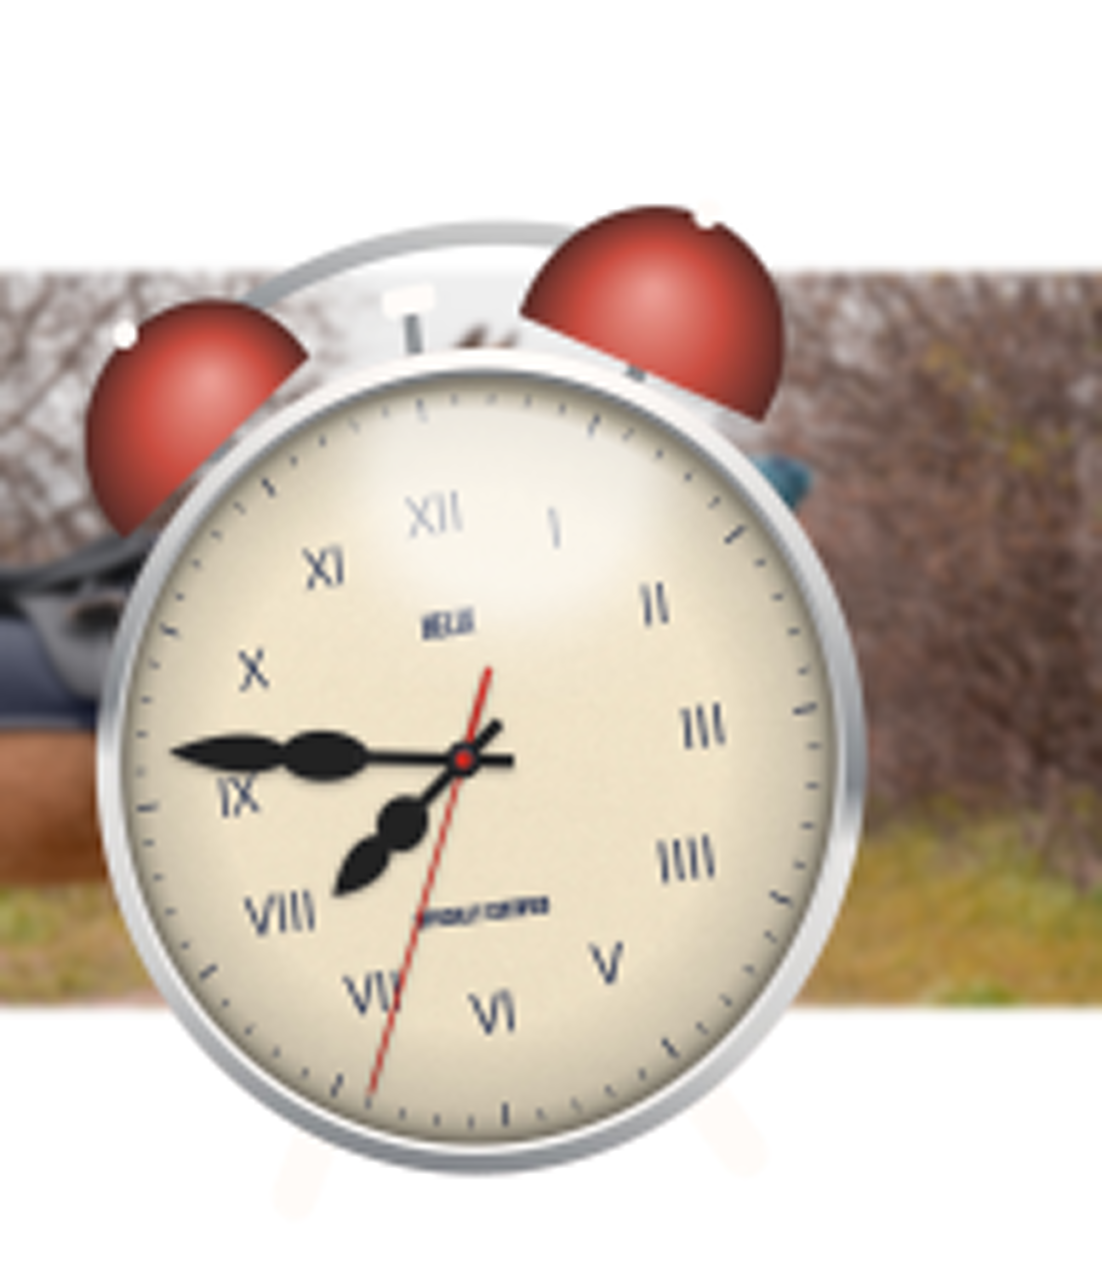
7:46:34
